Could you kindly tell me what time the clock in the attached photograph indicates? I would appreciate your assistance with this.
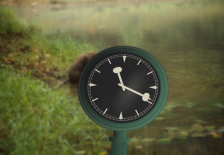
11:19
